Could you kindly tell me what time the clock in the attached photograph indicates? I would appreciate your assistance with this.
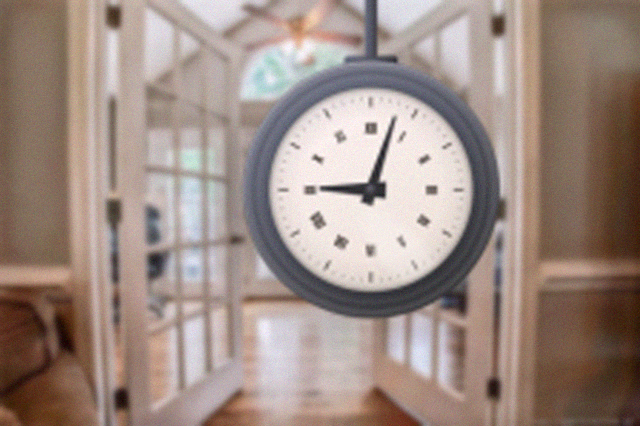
9:03
